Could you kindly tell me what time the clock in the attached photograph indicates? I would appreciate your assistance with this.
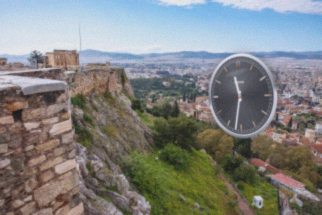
11:32
